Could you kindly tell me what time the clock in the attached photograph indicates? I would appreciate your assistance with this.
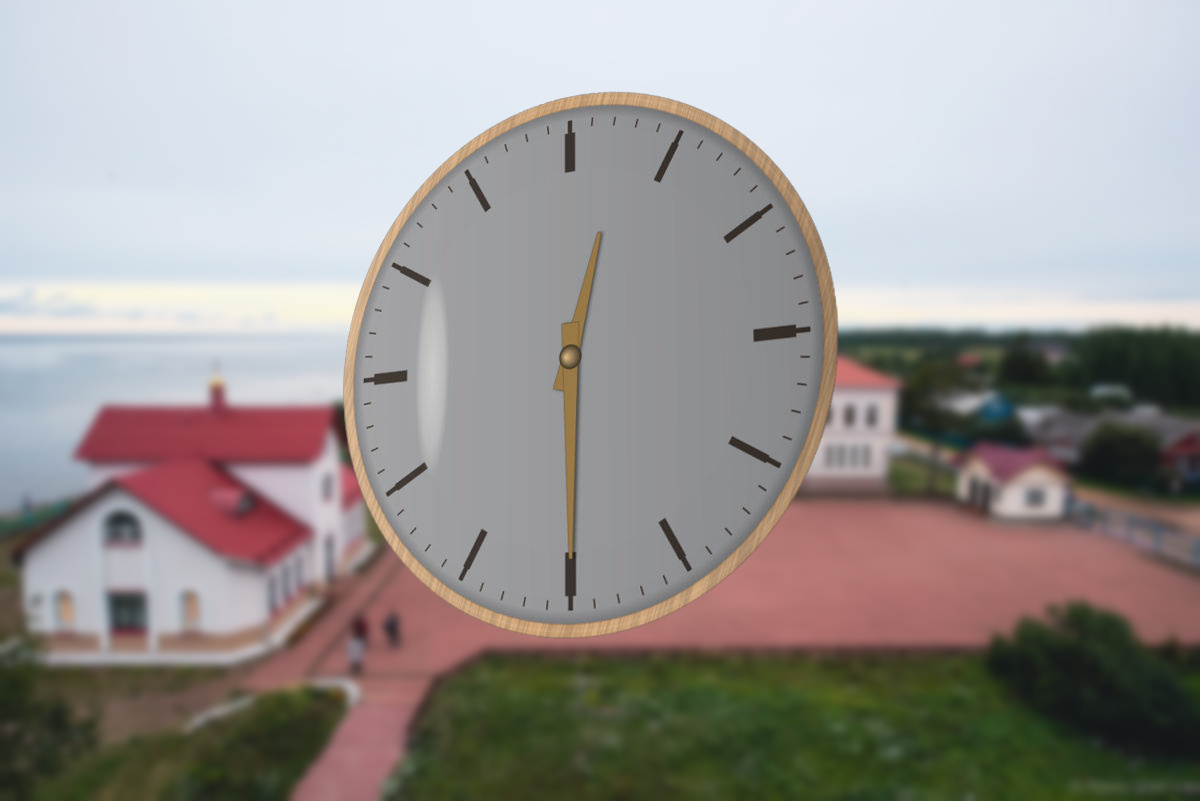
12:30
